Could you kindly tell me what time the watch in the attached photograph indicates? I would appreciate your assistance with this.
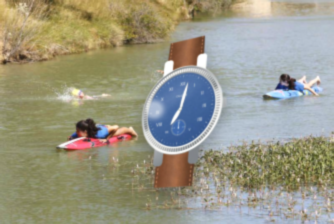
7:02
